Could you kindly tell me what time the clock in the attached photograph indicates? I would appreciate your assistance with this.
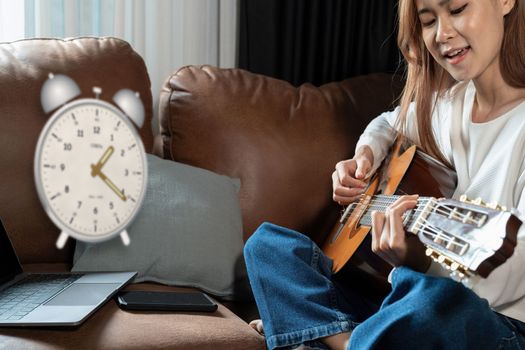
1:21
